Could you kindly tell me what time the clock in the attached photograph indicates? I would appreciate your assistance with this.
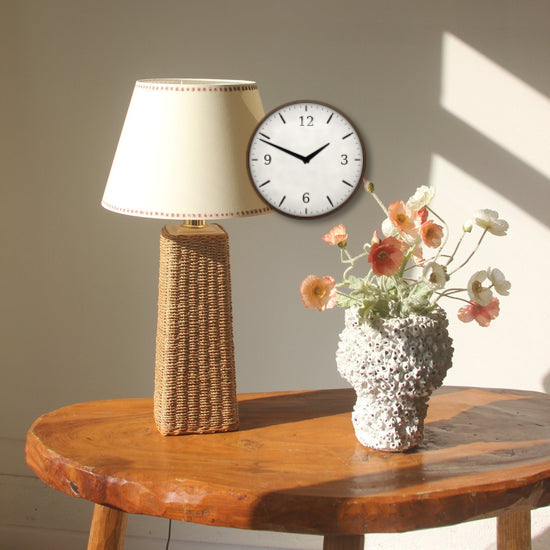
1:49
